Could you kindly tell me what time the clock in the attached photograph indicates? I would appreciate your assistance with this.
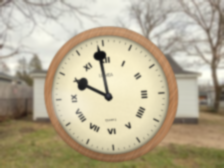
9:59
